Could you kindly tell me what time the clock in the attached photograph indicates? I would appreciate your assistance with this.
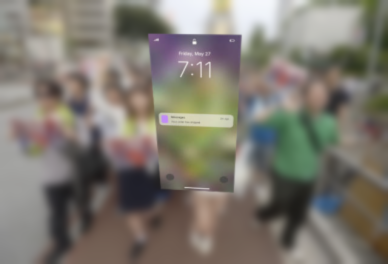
7:11
